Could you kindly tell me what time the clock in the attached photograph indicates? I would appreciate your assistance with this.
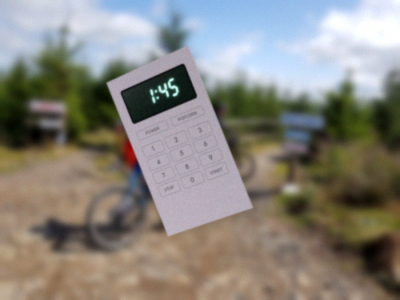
1:45
